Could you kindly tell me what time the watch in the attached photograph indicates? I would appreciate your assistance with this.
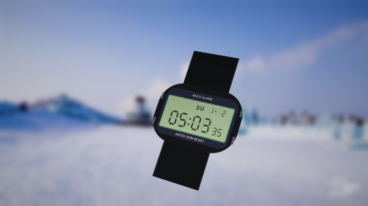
5:03:35
